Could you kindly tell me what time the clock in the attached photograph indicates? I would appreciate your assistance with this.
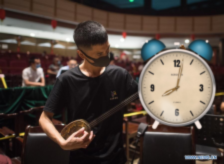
8:02
